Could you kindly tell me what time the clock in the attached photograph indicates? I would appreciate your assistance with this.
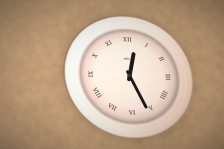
12:26
